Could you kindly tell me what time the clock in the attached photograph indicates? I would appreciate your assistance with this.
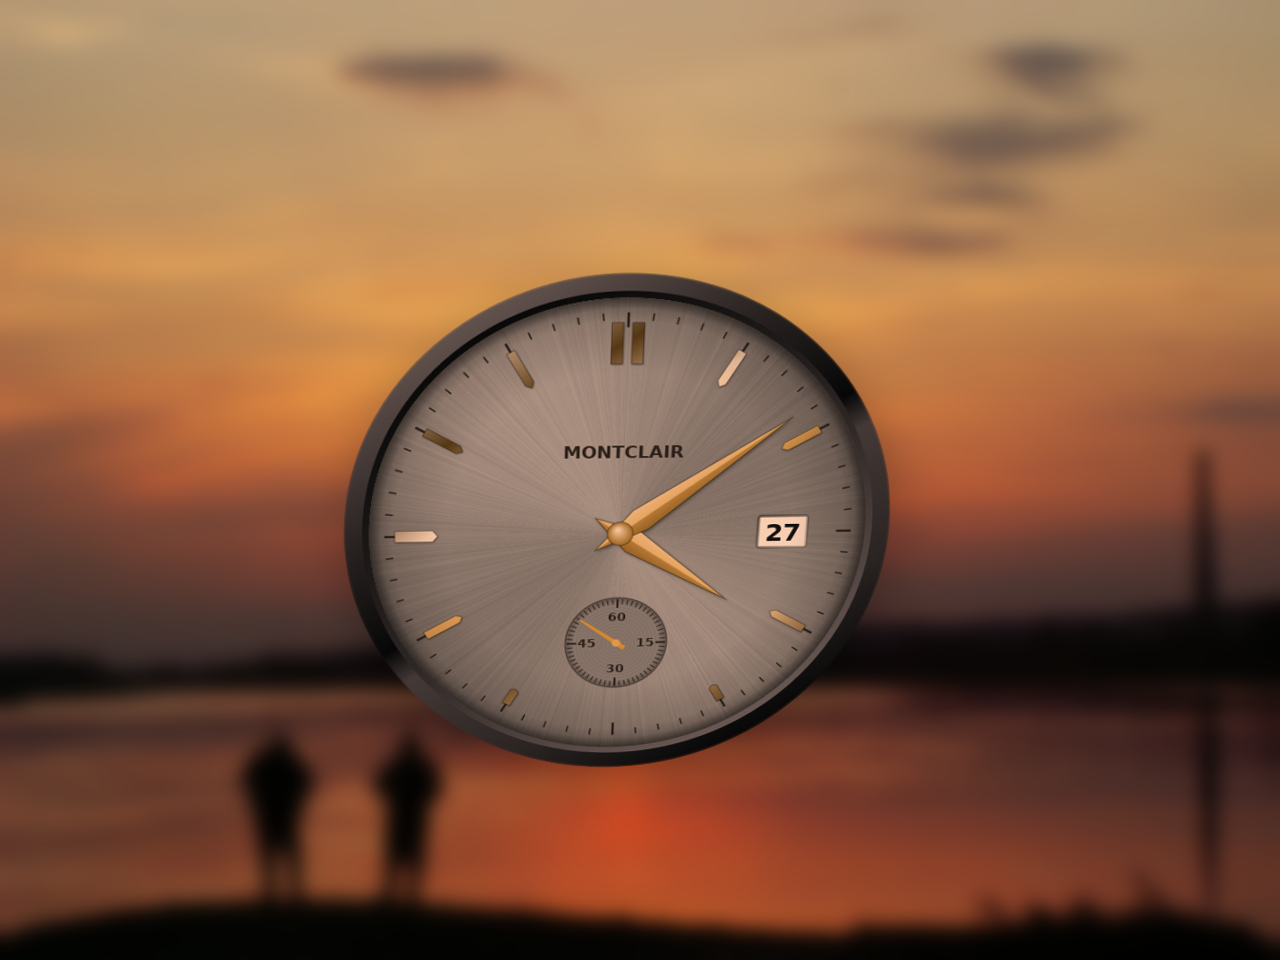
4:08:51
